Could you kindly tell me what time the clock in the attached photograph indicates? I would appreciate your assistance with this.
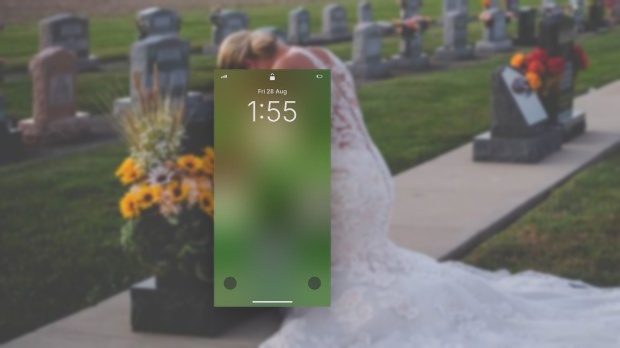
1:55
